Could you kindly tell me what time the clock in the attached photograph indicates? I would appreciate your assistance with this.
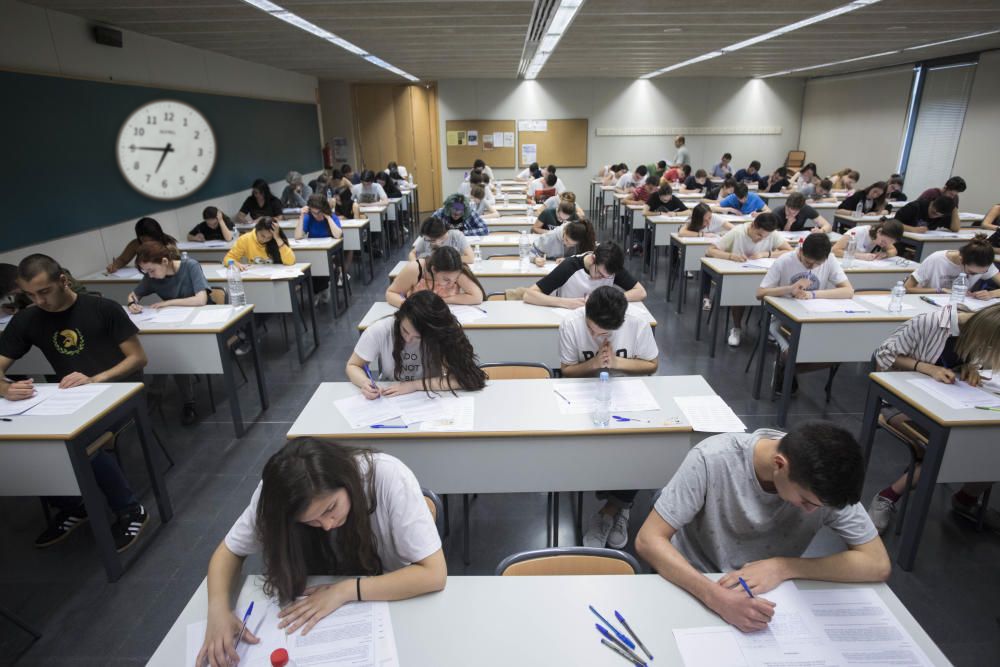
6:45
